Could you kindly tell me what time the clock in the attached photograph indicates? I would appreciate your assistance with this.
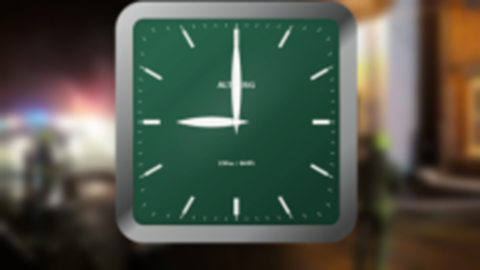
9:00
